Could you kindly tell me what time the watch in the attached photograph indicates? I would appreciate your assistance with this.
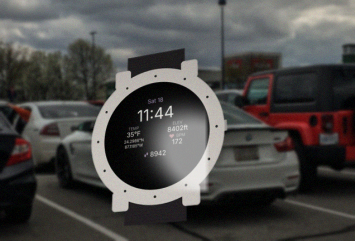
11:44
